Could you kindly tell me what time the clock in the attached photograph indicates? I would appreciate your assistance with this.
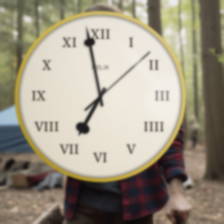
6:58:08
